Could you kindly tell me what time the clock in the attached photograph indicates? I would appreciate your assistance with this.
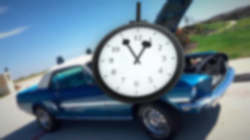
12:55
